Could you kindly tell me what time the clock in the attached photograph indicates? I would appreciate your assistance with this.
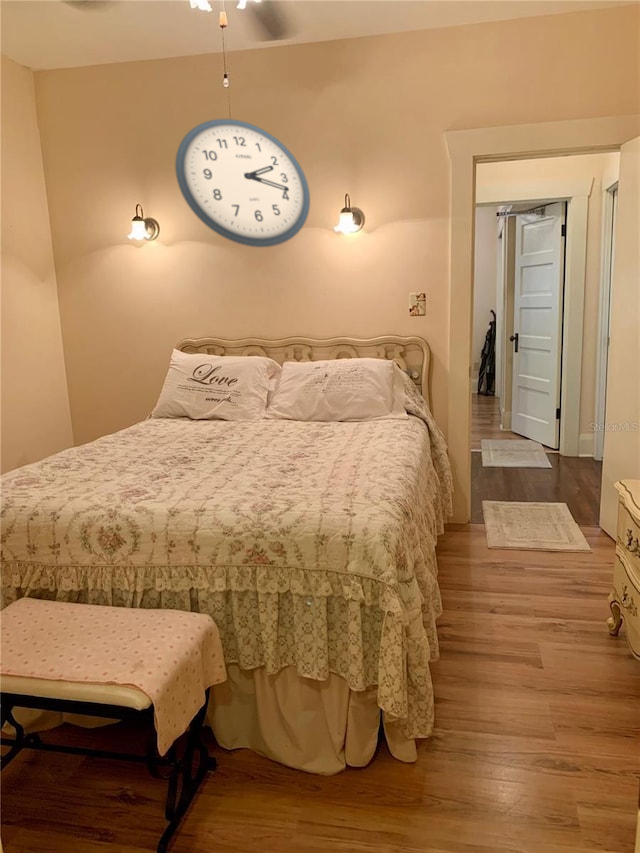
2:18
